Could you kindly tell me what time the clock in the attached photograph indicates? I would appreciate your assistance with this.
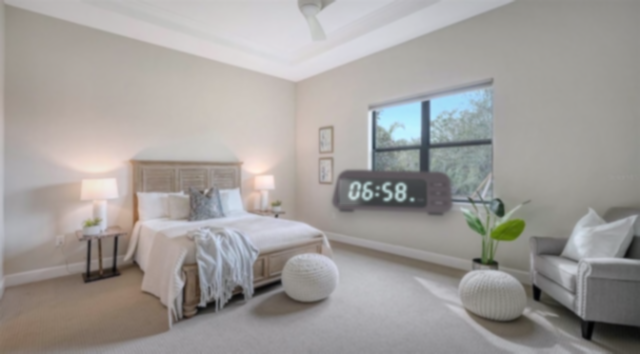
6:58
